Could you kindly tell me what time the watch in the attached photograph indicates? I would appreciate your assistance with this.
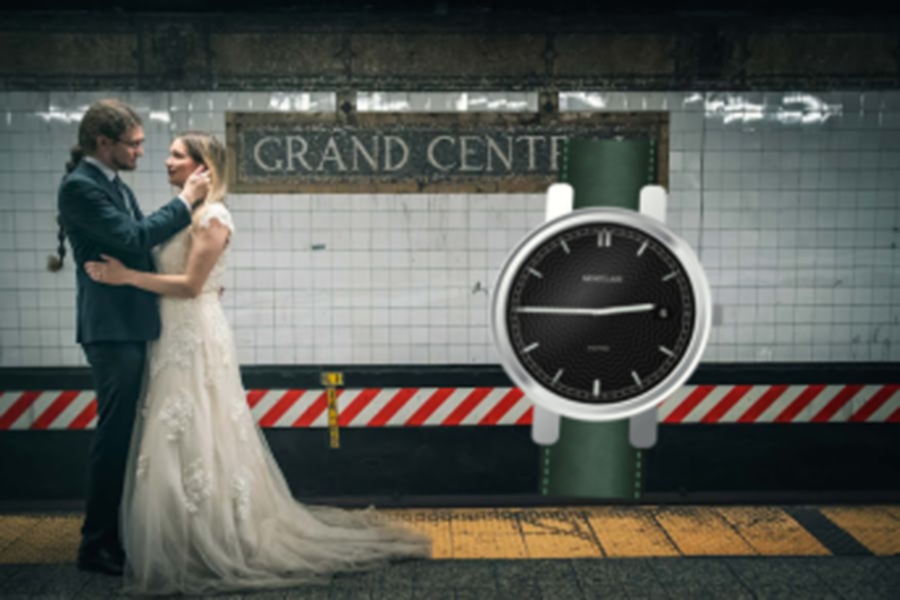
2:45
